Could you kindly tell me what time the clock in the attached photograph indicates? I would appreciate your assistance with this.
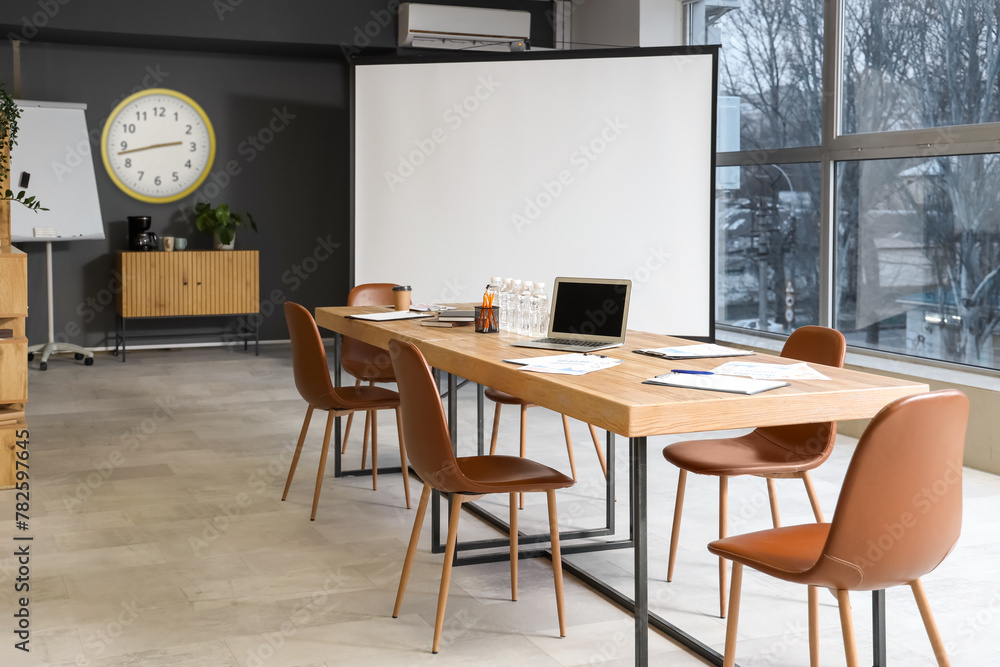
2:43
